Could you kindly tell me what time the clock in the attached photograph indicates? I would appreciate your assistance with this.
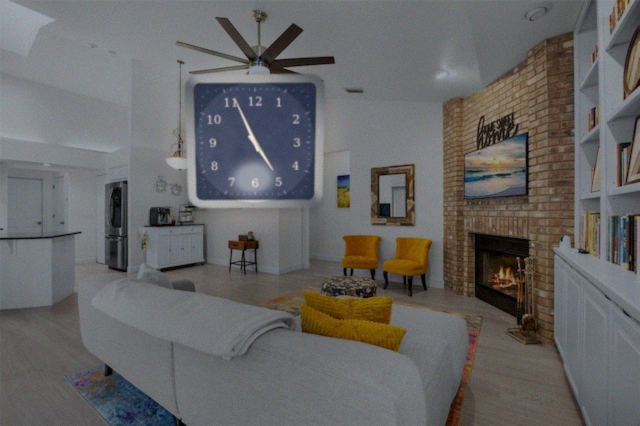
4:56
